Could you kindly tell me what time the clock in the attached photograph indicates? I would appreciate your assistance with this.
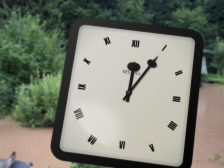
12:05
